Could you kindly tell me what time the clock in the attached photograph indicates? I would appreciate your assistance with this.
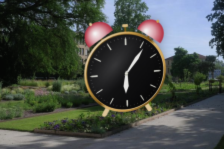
6:06
